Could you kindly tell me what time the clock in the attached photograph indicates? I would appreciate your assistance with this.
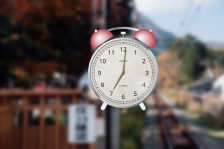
7:01
